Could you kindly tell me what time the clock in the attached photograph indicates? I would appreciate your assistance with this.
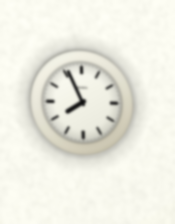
7:56
